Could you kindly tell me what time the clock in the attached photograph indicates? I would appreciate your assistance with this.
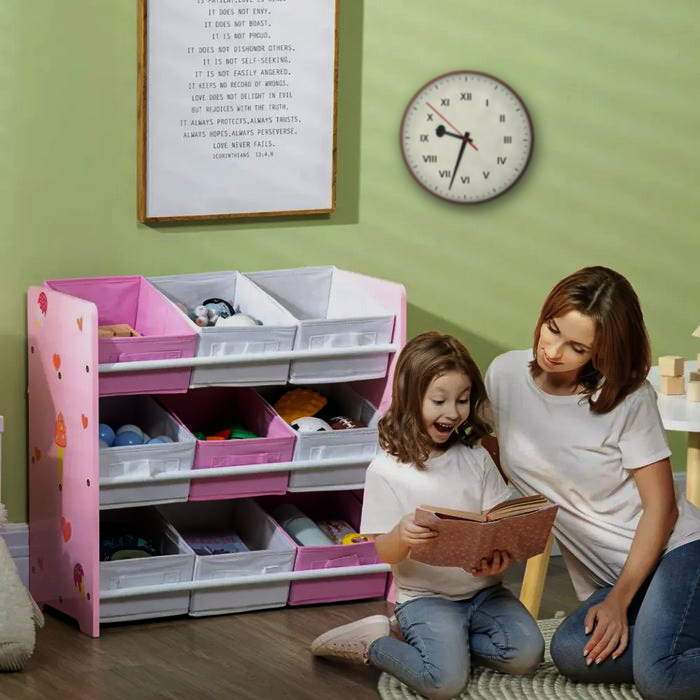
9:32:52
